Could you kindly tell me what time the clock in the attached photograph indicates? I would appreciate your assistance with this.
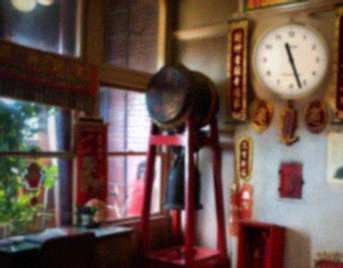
11:27
